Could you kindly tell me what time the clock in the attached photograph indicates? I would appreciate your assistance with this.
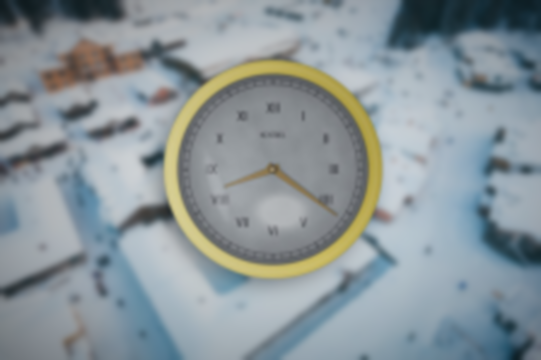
8:21
